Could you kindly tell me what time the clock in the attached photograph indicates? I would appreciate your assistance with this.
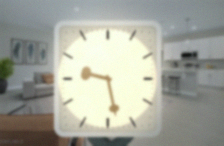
9:28
